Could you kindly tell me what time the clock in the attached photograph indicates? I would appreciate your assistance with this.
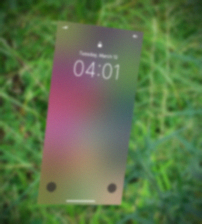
4:01
